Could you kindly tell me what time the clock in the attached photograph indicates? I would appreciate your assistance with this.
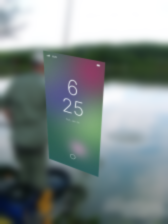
6:25
